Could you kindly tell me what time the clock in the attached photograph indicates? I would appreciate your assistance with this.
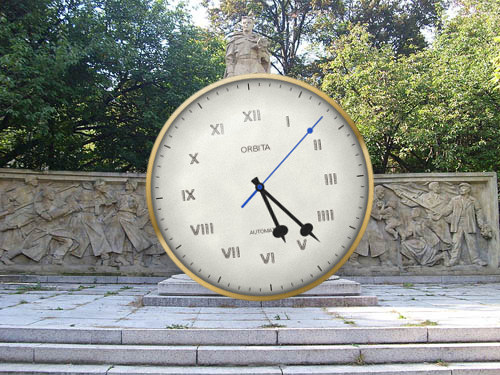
5:23:08
